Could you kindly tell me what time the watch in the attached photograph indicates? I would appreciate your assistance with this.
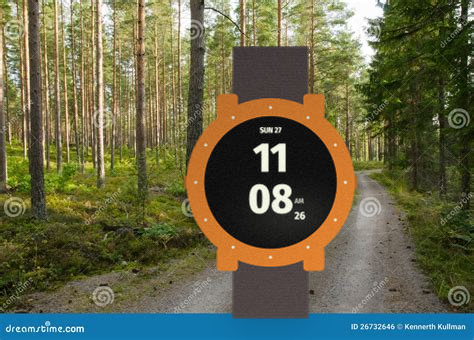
11:08:26
